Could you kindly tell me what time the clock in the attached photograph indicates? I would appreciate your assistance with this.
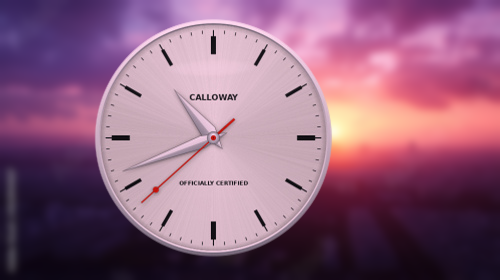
10:41:38
